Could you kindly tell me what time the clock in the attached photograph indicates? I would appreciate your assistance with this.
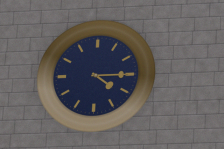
4:15
